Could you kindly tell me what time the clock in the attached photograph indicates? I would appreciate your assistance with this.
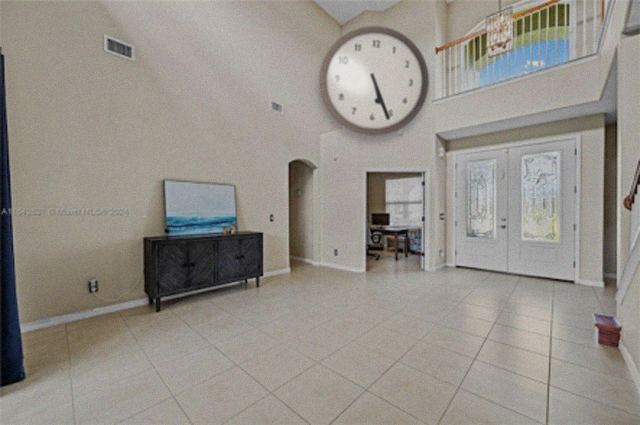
5:26
